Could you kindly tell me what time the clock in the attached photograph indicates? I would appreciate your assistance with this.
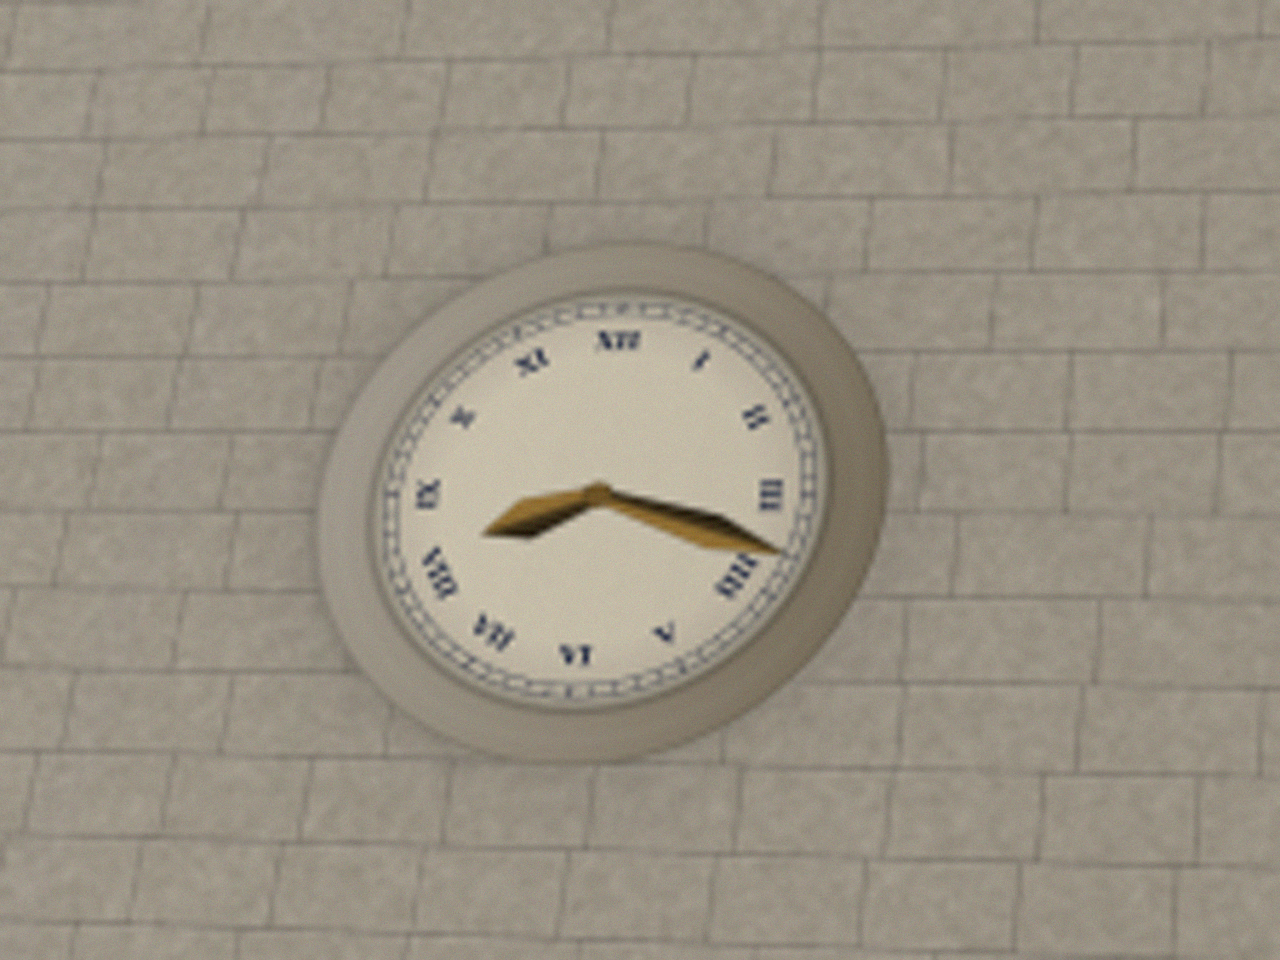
8:18
